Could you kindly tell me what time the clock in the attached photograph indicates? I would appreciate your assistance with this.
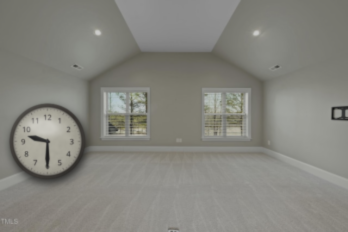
9:30
